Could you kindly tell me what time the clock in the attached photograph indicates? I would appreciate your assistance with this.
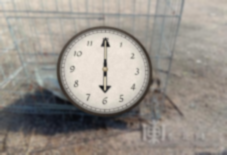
6:00
